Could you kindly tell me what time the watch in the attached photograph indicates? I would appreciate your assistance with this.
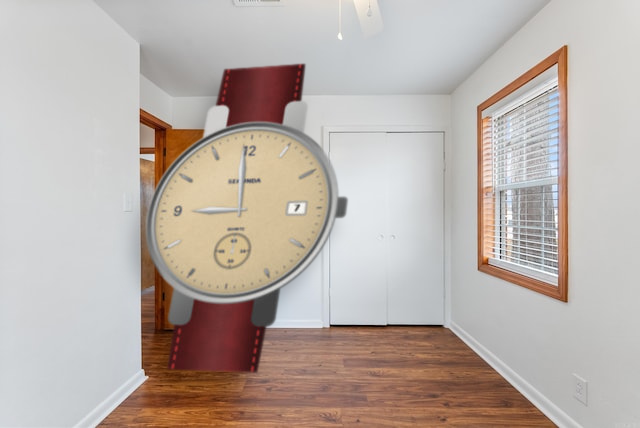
8:59
